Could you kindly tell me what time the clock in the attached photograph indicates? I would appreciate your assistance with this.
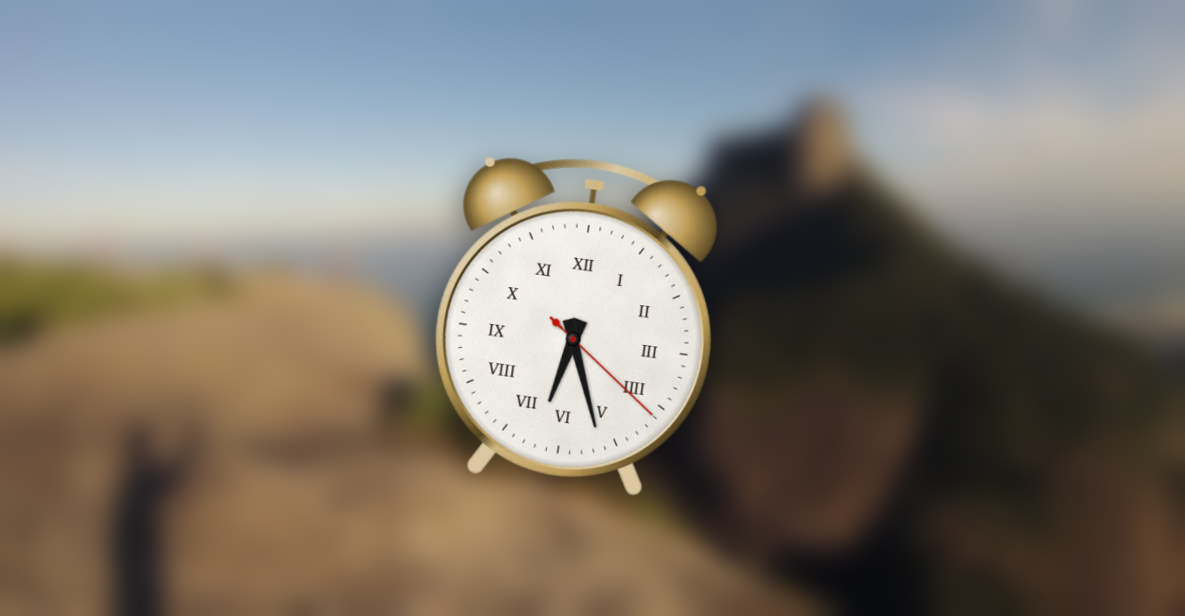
6:26:21
